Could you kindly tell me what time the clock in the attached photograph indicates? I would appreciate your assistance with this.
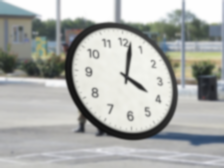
4:02
